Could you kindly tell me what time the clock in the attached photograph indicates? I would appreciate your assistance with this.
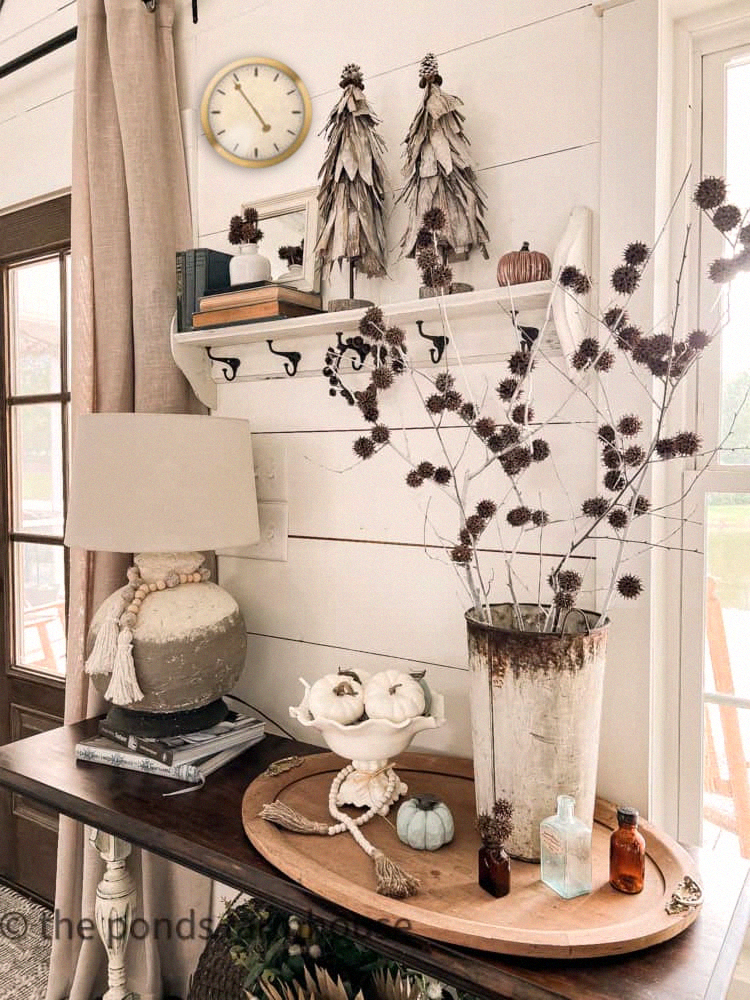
4:54
